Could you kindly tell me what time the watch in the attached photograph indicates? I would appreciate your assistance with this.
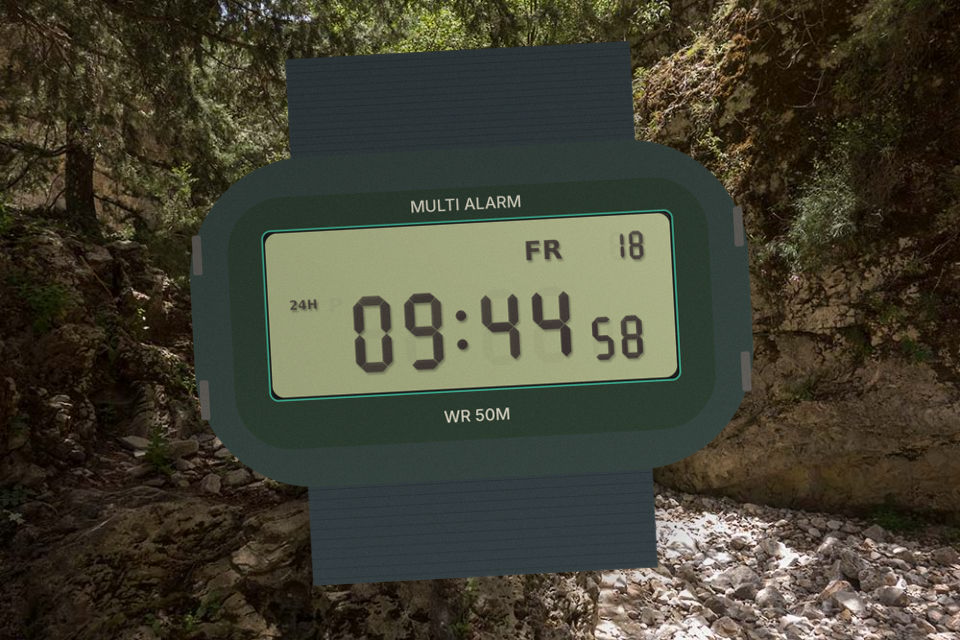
9:44:58
